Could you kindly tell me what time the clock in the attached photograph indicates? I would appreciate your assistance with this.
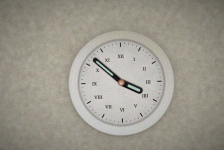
3:52
